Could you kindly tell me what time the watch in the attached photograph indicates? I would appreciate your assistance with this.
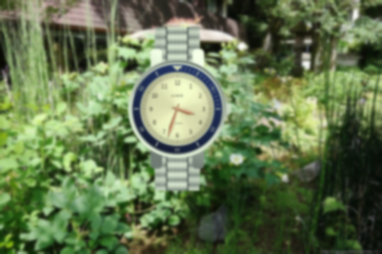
3:33
